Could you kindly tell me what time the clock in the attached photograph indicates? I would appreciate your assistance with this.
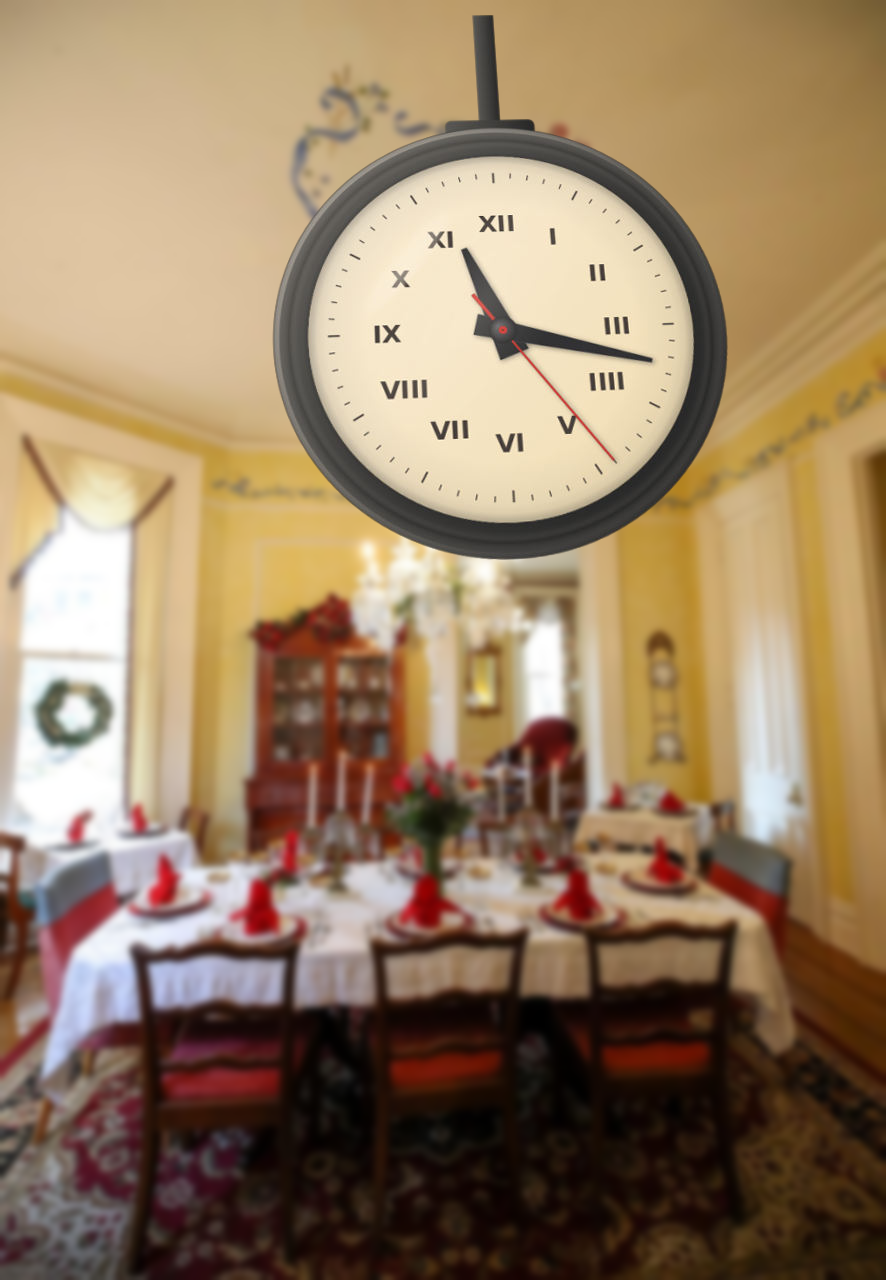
11:17:24
